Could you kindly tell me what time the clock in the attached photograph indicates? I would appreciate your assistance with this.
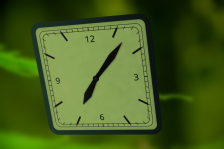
7:07
